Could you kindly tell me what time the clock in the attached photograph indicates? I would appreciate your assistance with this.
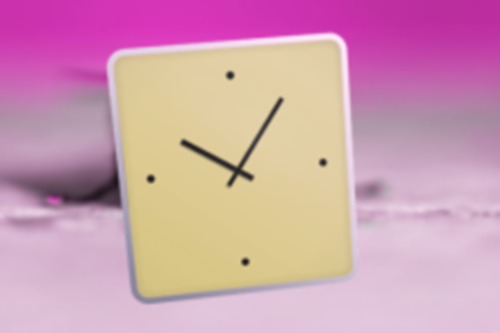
10:06
